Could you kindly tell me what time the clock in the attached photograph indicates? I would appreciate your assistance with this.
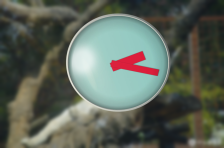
2:17
